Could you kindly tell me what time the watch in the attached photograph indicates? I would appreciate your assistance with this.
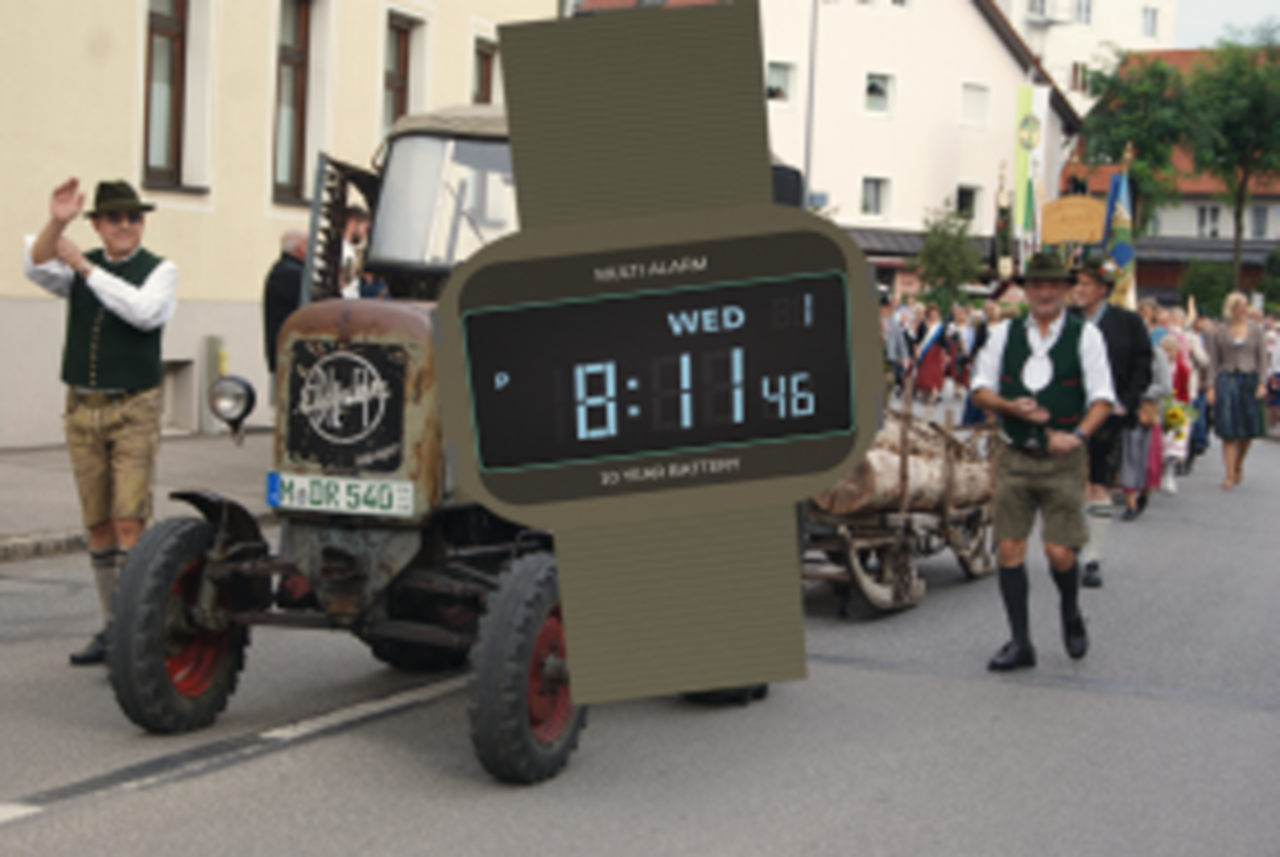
8:11:46
